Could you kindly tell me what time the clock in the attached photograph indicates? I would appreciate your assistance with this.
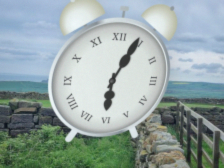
6:04
